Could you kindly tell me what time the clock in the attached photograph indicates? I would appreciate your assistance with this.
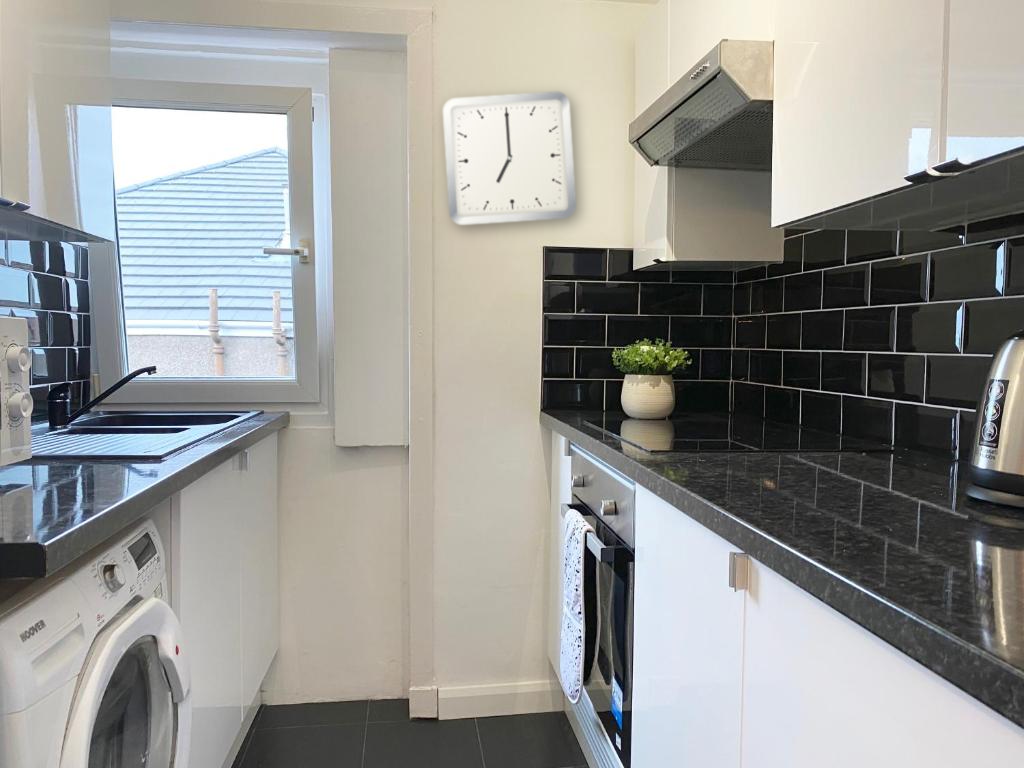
7:00
